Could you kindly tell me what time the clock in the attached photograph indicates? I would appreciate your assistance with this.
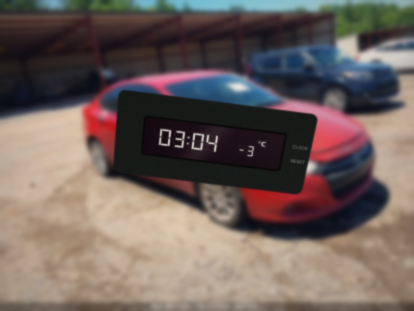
3:04
